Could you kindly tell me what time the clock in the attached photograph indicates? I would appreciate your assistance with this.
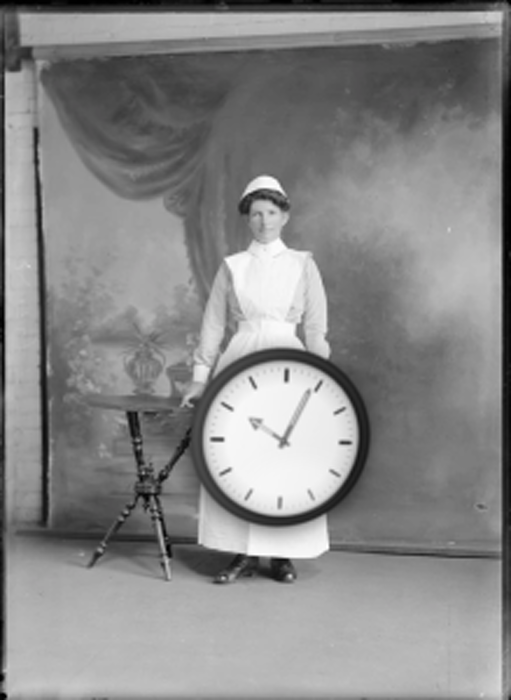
10:04
